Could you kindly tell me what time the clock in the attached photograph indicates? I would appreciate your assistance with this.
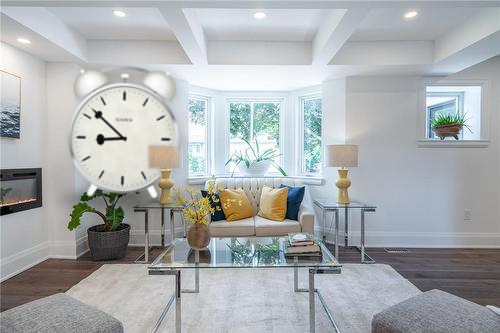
8:52
